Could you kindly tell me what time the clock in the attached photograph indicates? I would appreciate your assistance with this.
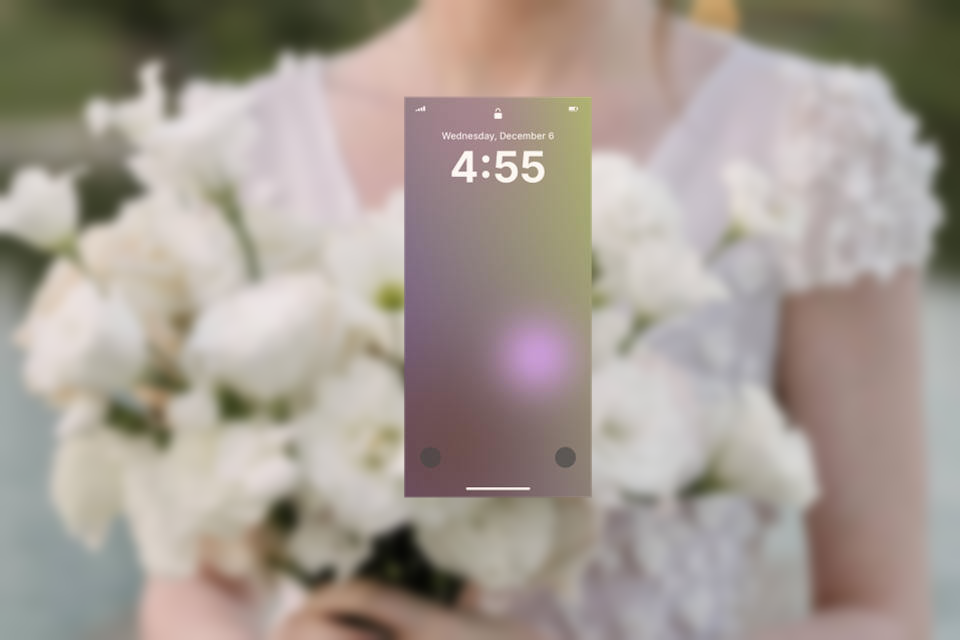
4:55
